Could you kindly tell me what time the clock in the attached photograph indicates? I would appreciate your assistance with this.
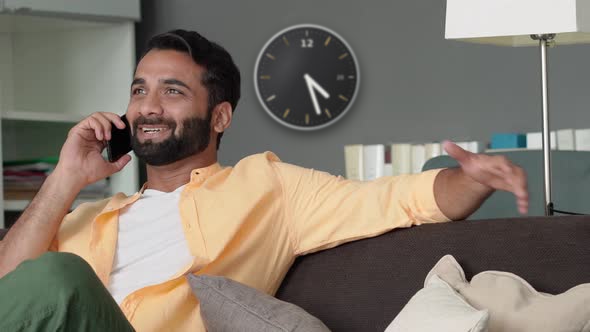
4:27
